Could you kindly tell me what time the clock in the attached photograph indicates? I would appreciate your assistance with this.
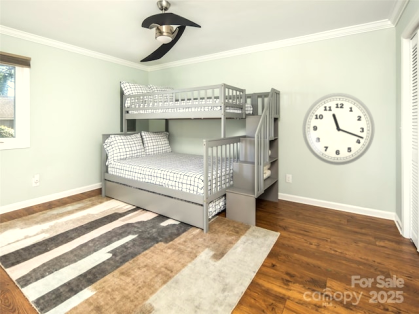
11:18
